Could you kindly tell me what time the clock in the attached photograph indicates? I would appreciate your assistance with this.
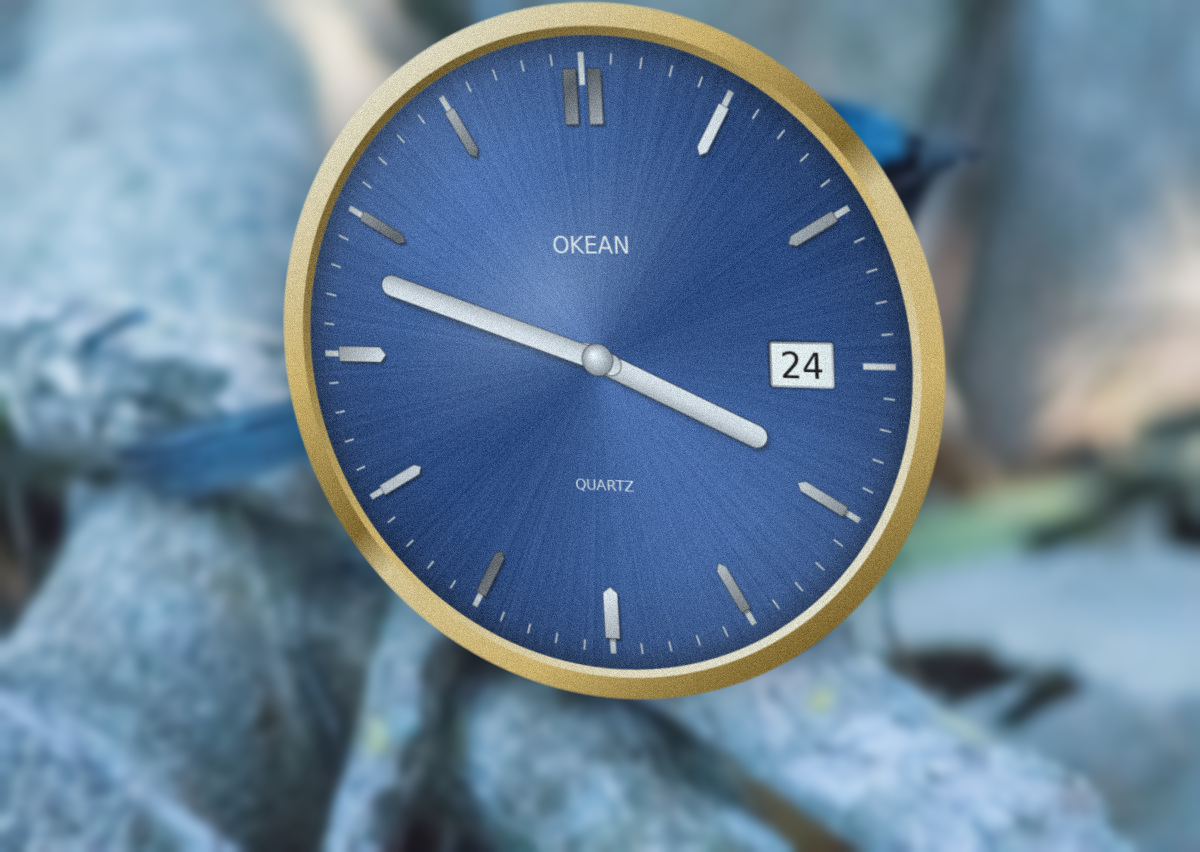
3:48
